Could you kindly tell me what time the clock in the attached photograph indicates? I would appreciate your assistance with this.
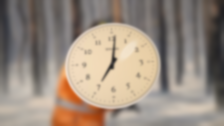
7:01
